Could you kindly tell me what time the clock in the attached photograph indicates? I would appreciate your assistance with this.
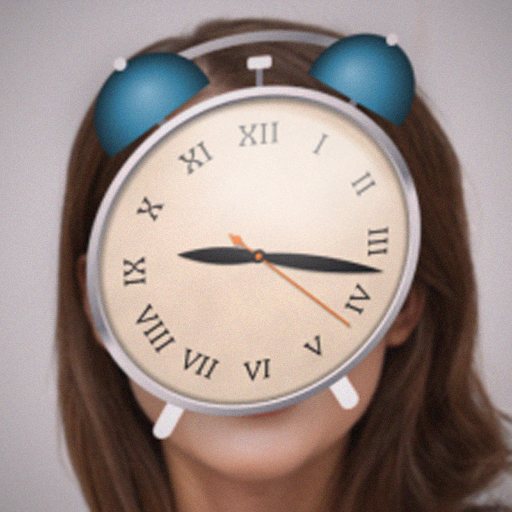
9:17:22
